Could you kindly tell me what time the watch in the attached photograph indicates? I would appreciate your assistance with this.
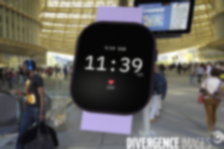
11:39
